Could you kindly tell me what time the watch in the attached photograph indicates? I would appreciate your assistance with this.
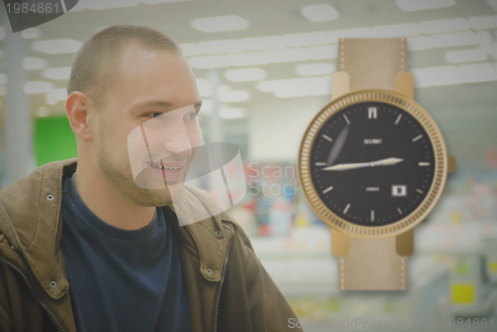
2:44
